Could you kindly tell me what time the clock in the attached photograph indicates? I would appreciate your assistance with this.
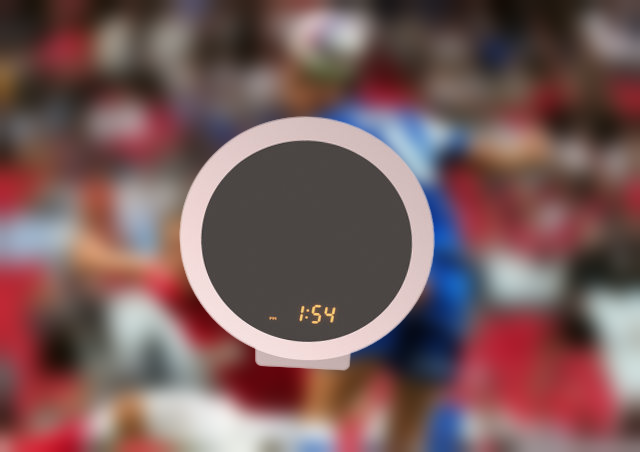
1:54
